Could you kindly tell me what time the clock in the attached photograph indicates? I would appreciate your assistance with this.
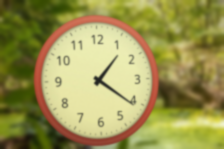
1:21
